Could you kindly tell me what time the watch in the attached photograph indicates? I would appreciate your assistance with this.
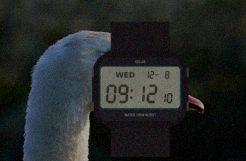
9:12:10
